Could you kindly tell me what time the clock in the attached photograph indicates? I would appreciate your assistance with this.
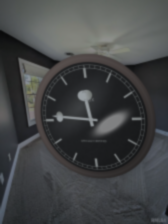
11:46
